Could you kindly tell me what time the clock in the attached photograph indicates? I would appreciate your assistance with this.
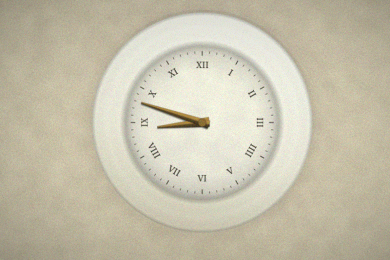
8:48
